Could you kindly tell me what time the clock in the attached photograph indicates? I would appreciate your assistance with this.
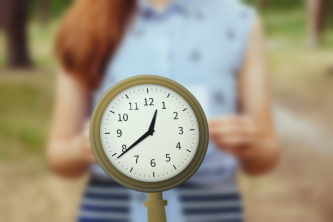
12:39
